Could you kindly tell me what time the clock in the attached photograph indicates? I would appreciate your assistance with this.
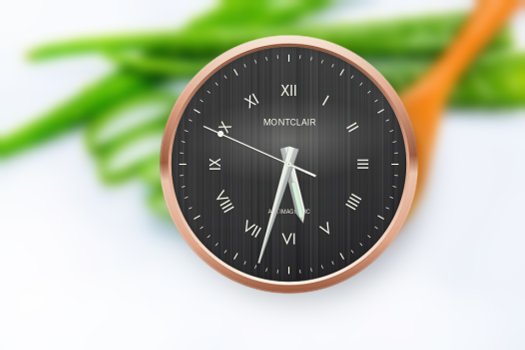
5:32:49
